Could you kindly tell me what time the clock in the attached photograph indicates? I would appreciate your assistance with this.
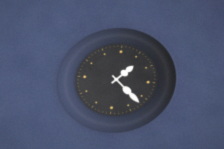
1:22
